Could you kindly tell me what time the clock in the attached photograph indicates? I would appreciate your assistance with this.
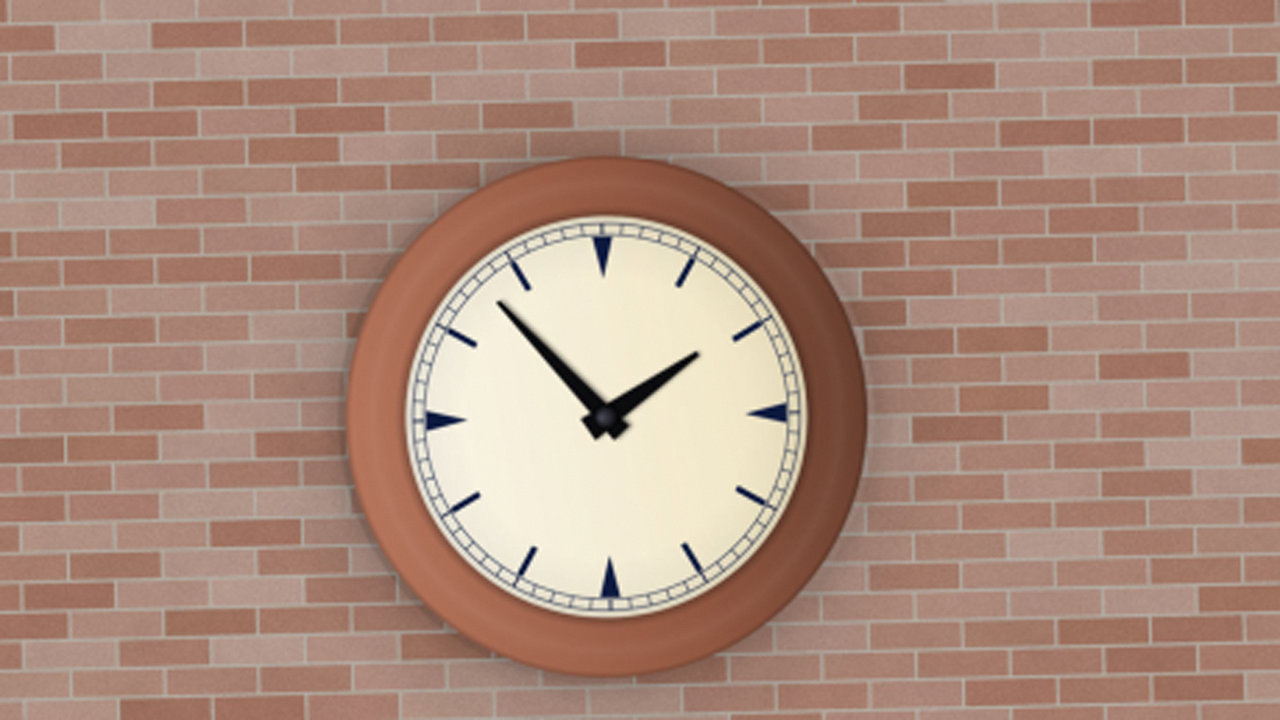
1:53
